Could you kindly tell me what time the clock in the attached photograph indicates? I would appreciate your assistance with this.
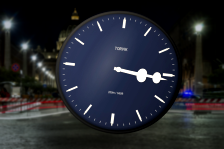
3:16
